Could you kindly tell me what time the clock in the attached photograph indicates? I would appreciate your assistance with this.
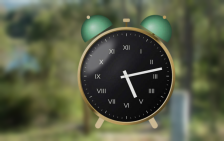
5:13
